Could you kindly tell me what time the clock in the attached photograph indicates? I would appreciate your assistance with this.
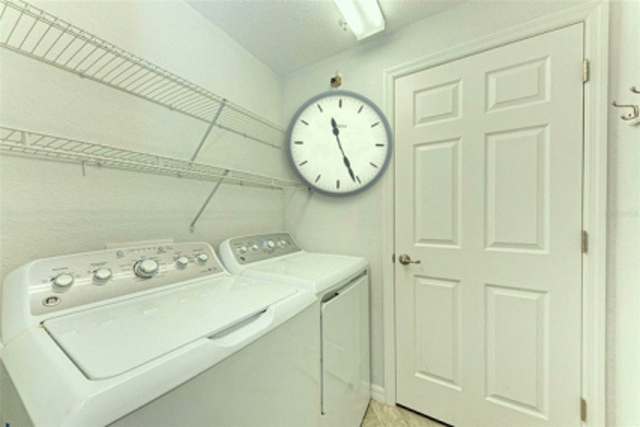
11:26
